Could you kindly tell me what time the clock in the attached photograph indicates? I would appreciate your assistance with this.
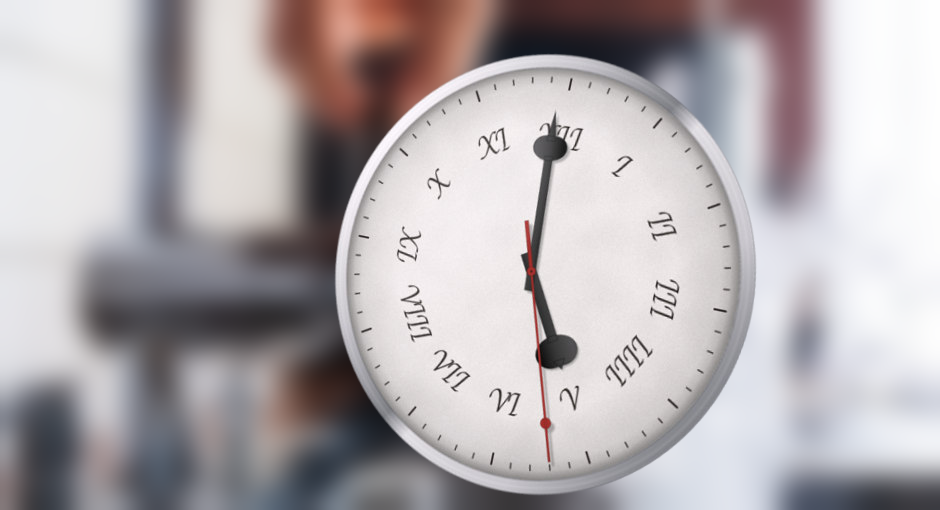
4:59:27
